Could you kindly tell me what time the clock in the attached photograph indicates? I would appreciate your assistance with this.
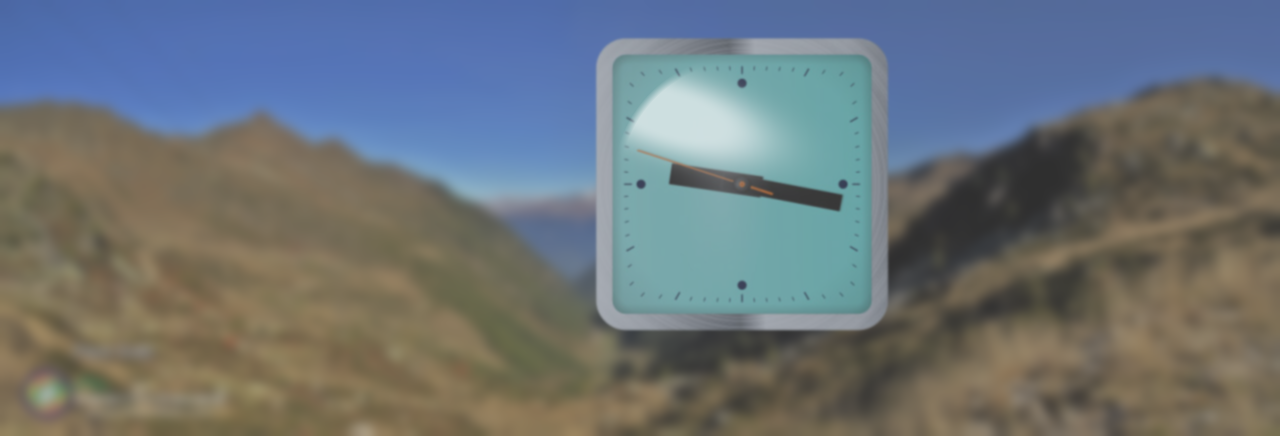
9:16:48
